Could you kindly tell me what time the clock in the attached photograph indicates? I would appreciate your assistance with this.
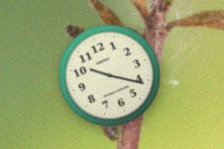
10:21
